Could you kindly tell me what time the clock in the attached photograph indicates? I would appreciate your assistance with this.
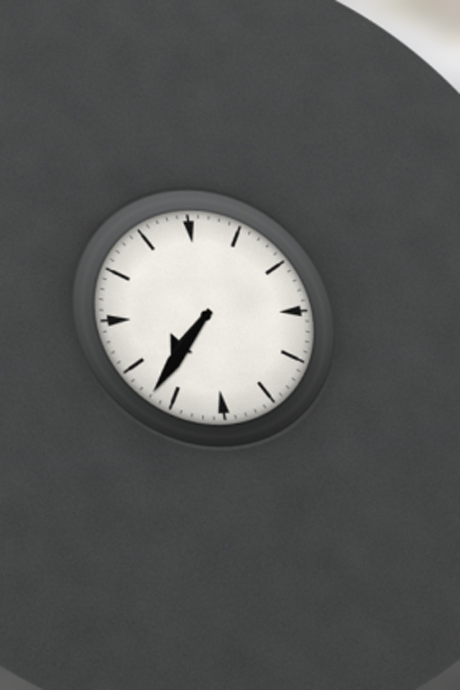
7:37
